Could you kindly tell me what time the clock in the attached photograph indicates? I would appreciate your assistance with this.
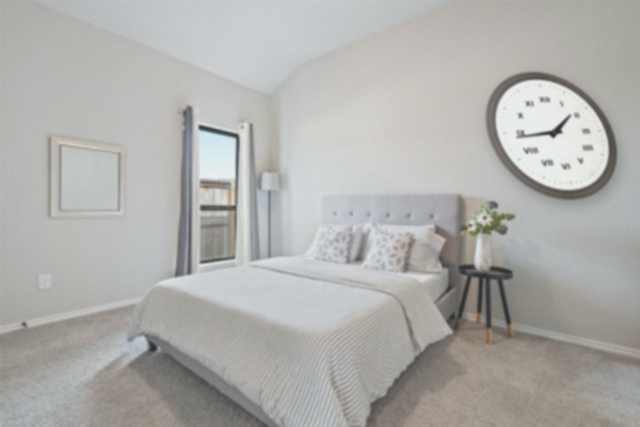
1:44
